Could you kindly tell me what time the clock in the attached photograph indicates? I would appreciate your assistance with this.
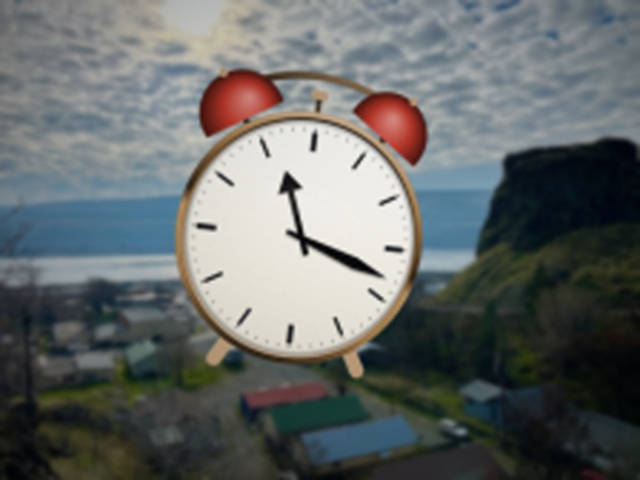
11:18
